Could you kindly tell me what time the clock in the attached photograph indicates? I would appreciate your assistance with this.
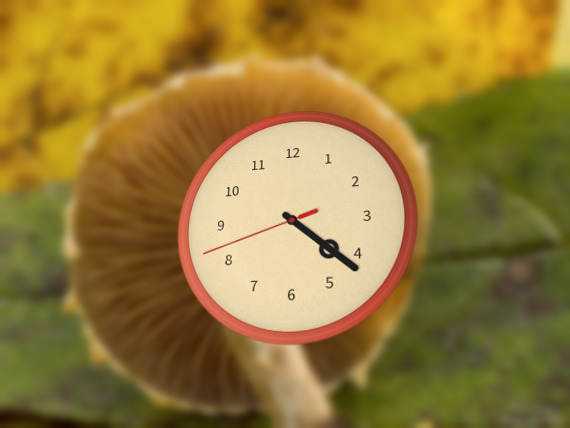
4:21:42
